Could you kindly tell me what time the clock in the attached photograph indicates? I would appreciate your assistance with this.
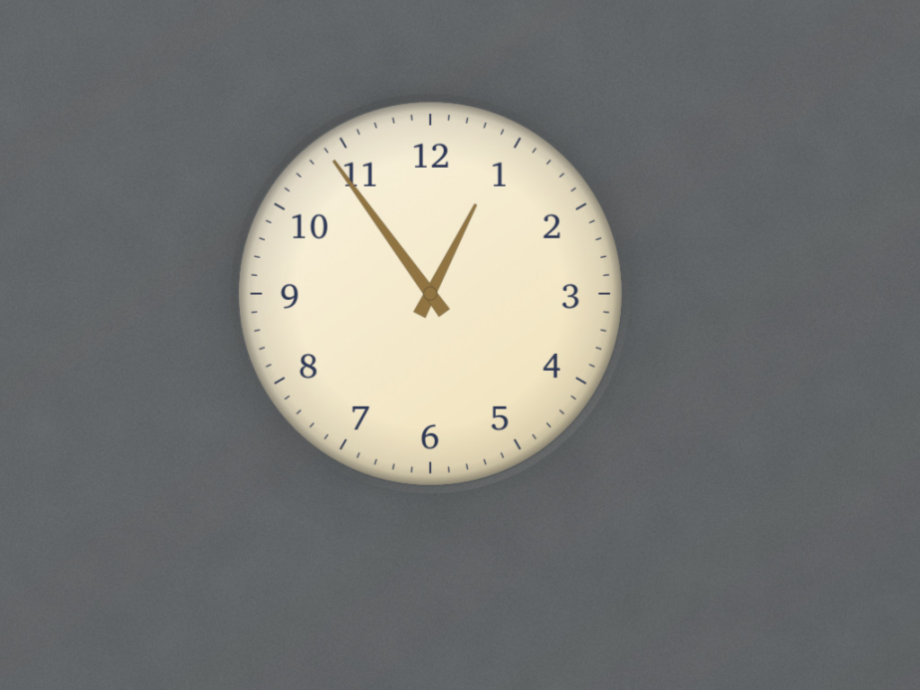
12:54
